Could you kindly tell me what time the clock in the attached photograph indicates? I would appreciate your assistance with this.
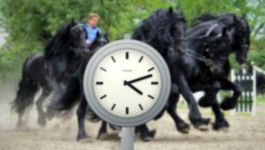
4:12
